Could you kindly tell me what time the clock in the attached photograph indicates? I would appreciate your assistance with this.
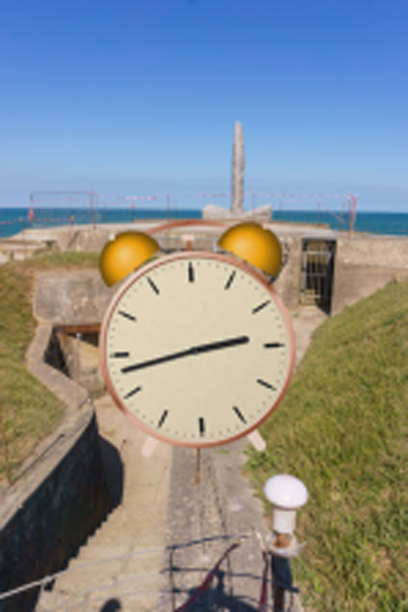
2:43
